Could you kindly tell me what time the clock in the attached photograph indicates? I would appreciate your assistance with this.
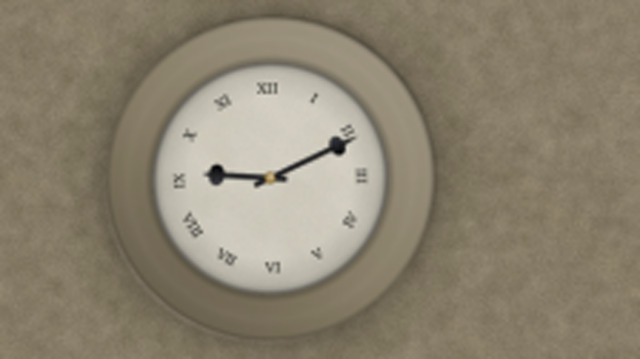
9:11
